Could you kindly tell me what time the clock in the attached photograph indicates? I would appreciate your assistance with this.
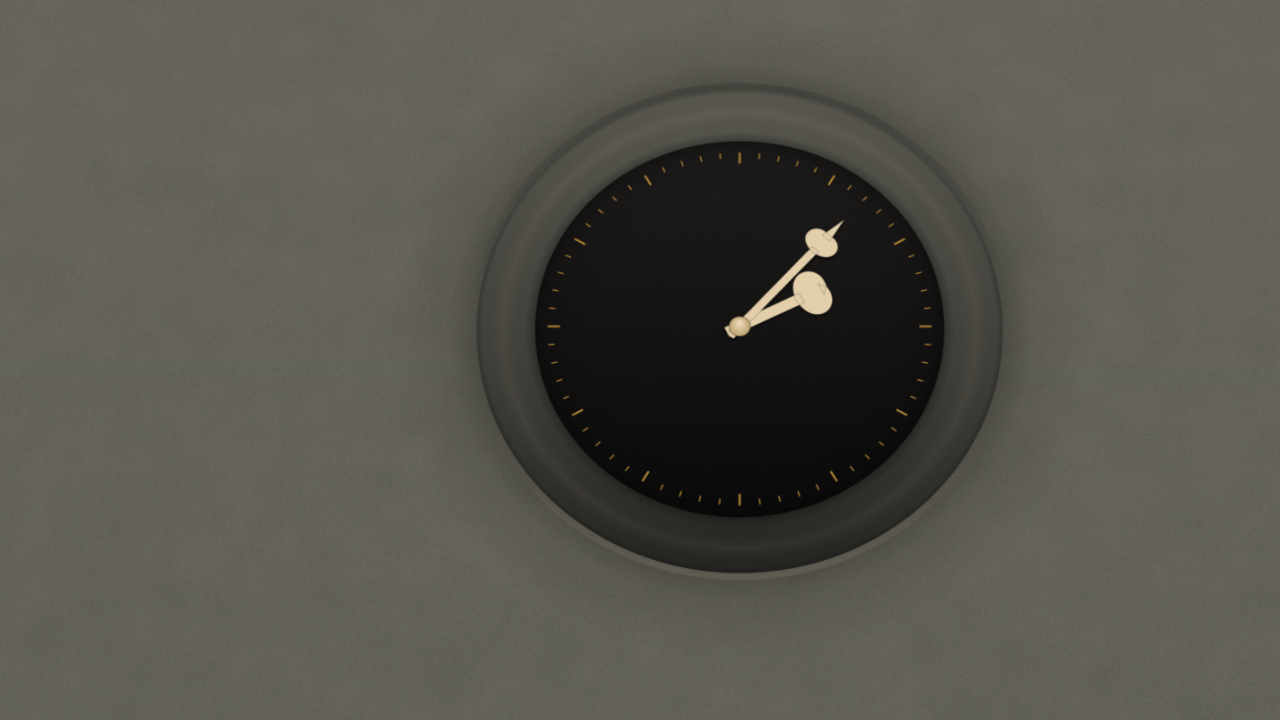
2:07
